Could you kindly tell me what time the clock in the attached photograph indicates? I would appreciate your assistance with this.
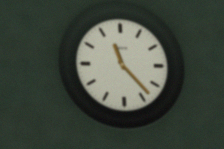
11:23
